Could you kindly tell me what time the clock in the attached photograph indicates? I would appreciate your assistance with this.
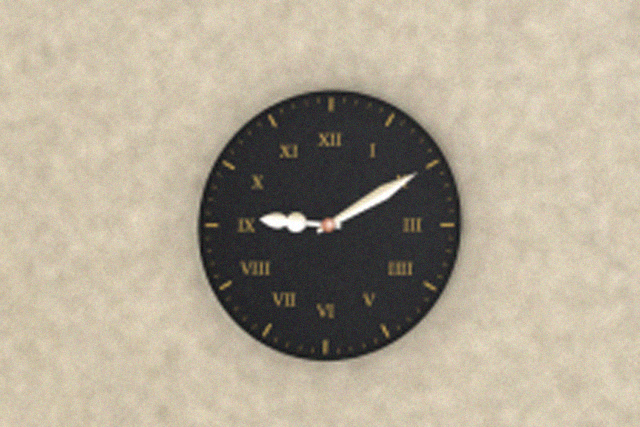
9:10
